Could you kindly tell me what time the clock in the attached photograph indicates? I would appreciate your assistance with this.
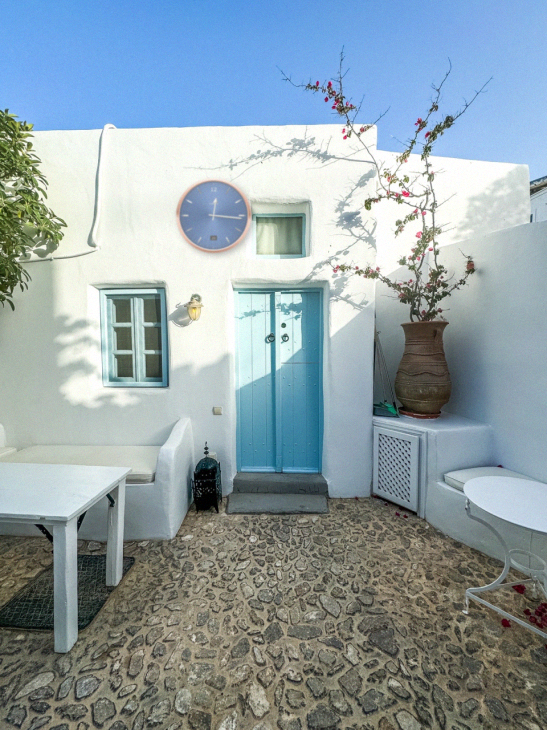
12:16
